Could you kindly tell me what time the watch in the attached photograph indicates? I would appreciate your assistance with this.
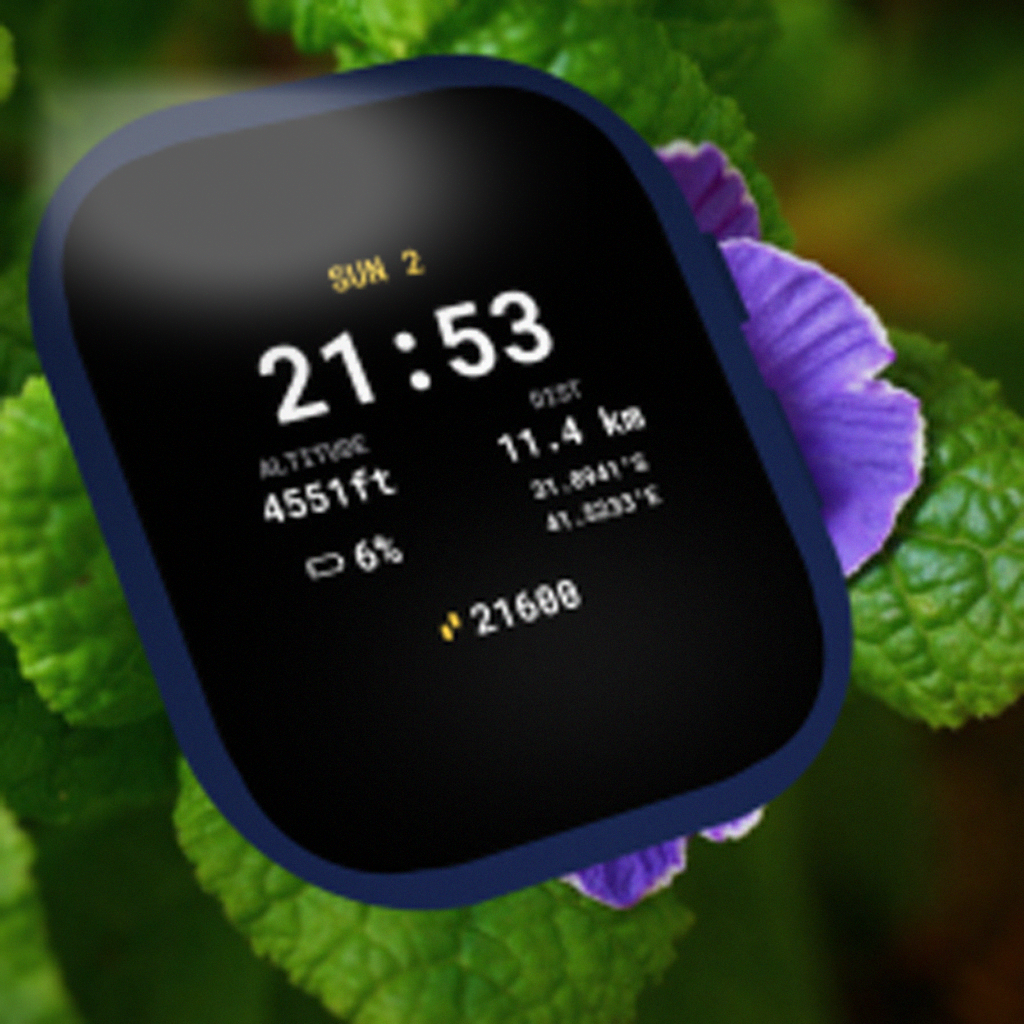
21:53
